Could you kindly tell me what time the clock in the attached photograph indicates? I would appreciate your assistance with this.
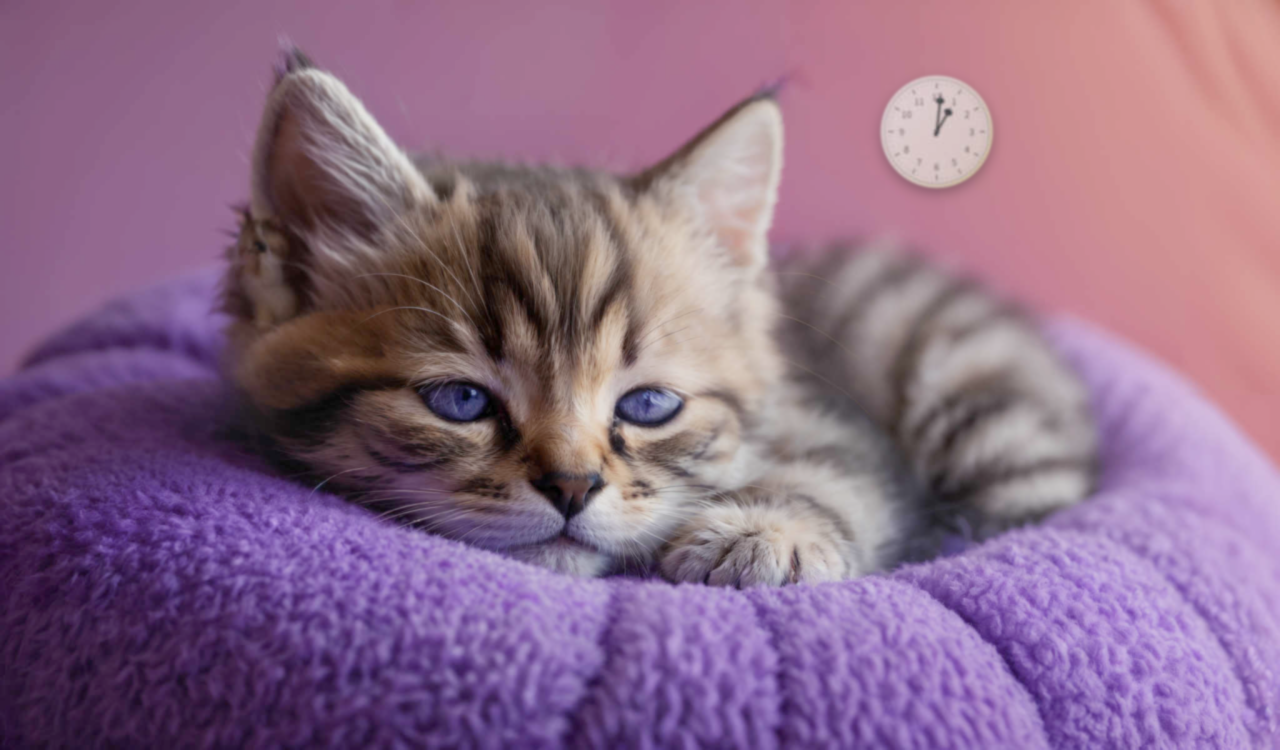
1:01
